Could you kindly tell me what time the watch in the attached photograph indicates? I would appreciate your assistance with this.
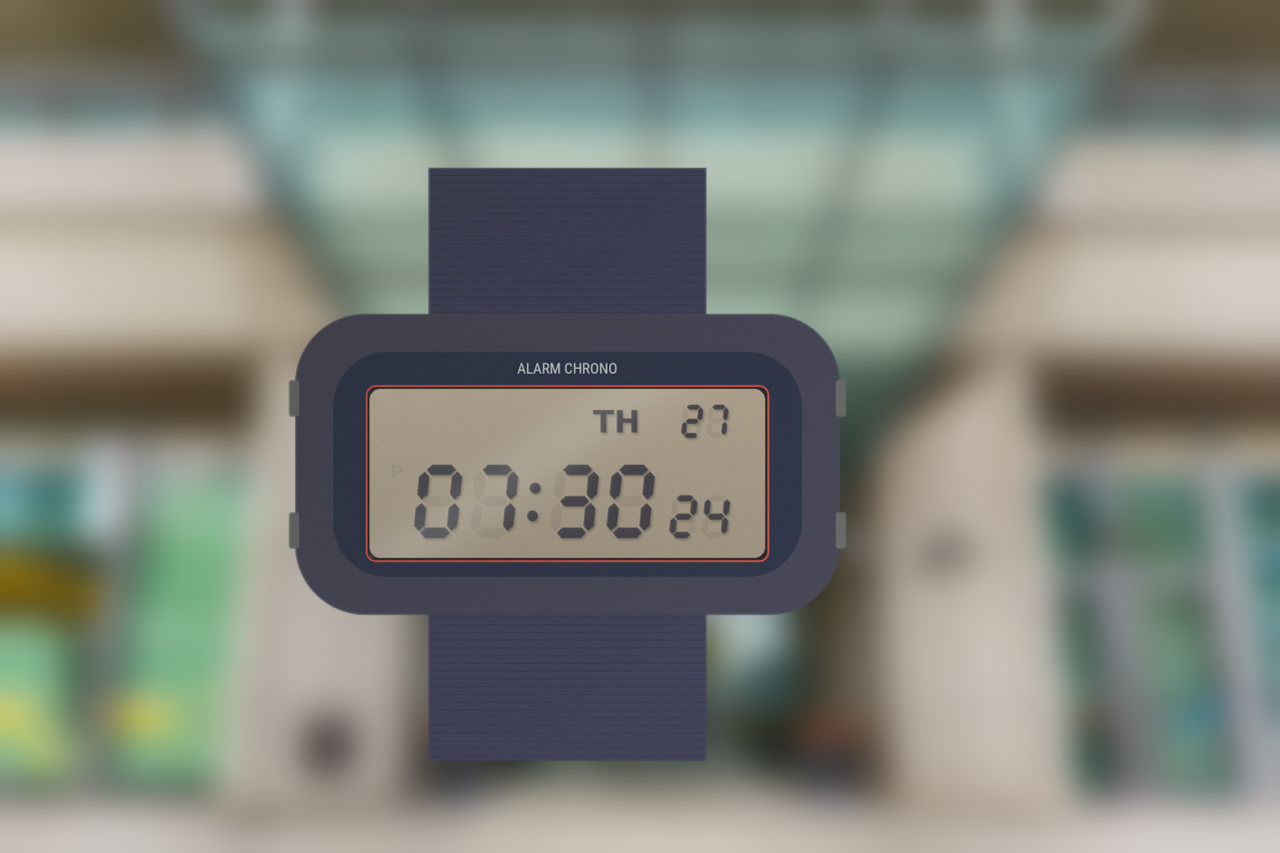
7:30:24
